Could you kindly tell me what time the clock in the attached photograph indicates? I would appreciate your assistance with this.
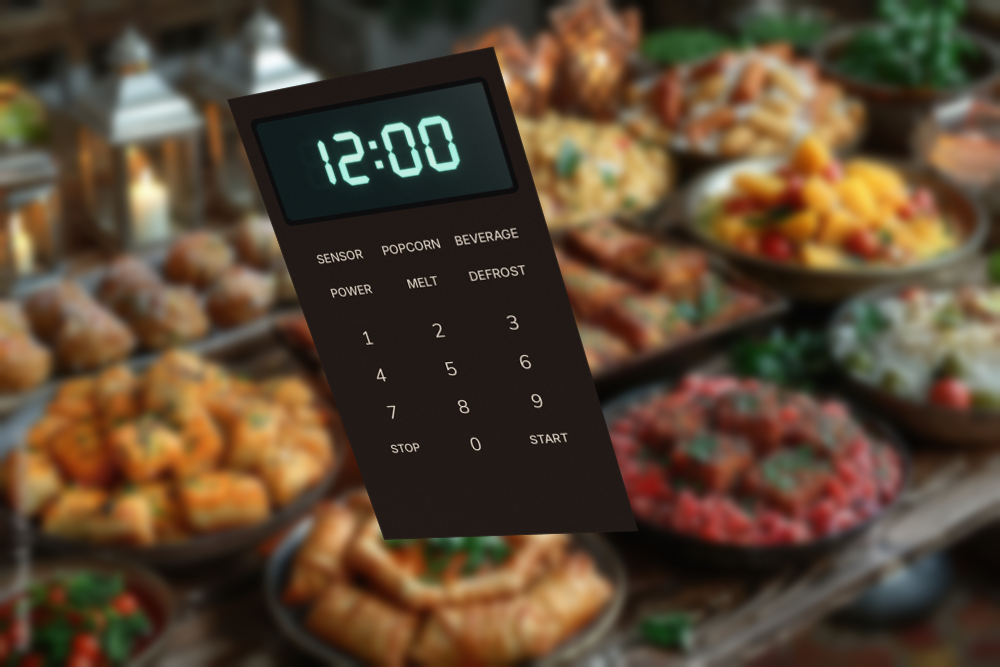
12:00
